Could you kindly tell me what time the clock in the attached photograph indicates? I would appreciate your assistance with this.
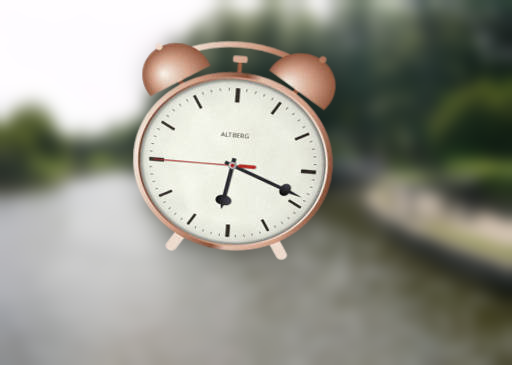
6:18:45
